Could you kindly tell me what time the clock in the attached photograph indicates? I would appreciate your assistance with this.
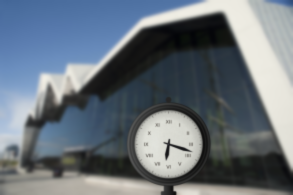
6:18
